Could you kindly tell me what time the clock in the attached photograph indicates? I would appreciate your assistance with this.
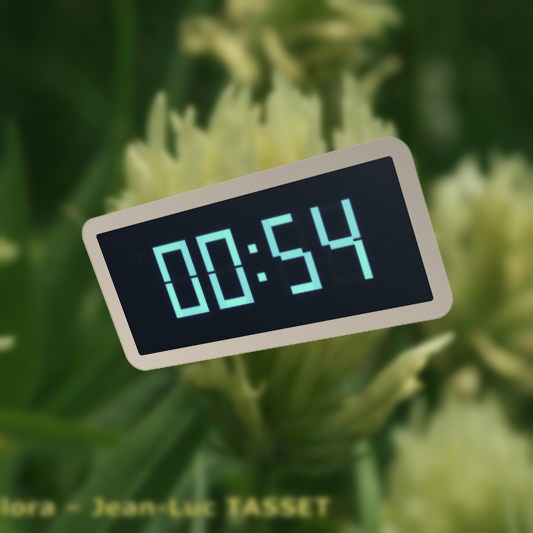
0:54
